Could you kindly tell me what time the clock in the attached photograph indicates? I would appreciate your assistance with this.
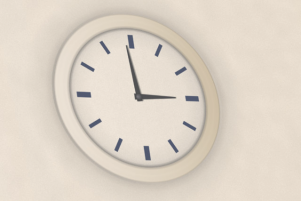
2:59
